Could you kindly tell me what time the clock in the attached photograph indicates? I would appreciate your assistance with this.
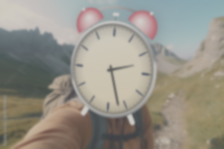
2:27
